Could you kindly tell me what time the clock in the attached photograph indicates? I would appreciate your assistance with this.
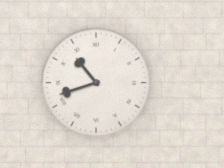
10:42
